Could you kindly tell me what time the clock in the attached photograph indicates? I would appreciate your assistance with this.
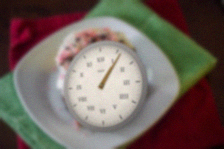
1:06
